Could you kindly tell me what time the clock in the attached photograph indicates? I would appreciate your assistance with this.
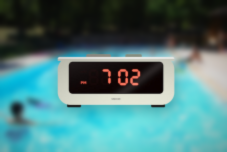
7:02
